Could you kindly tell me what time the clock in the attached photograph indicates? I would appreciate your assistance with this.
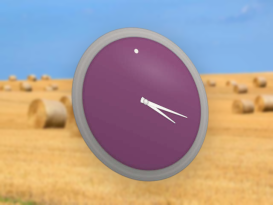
4:19
